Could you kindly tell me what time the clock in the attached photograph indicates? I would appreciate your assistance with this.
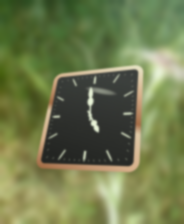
4:59
